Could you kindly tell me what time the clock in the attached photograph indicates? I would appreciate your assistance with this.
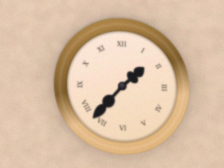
1:37
